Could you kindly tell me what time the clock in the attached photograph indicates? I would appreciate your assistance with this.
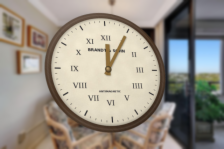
12:05
